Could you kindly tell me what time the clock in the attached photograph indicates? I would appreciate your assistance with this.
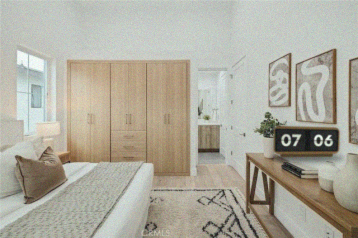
7:06
